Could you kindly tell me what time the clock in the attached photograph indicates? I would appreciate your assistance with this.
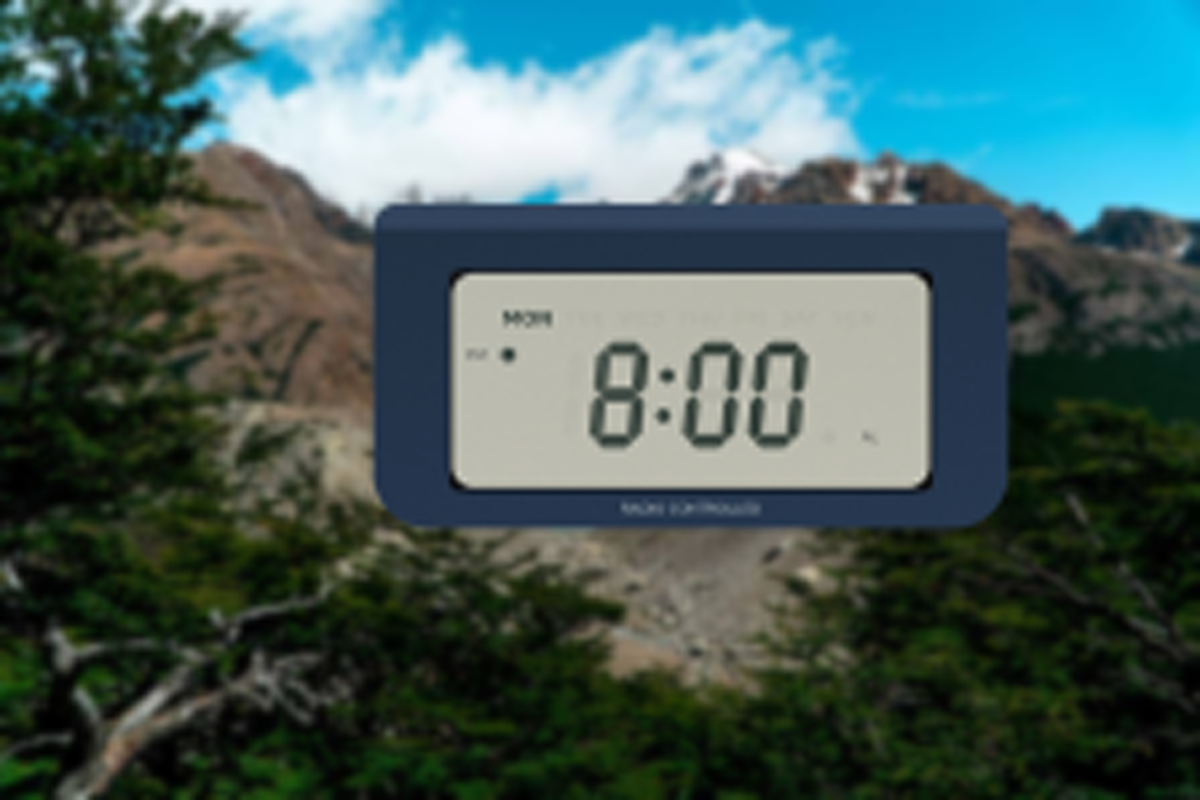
8:00
